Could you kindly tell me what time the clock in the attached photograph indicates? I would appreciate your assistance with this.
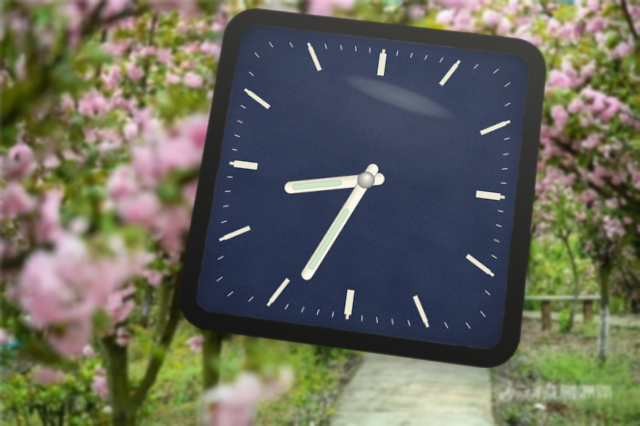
8:34
